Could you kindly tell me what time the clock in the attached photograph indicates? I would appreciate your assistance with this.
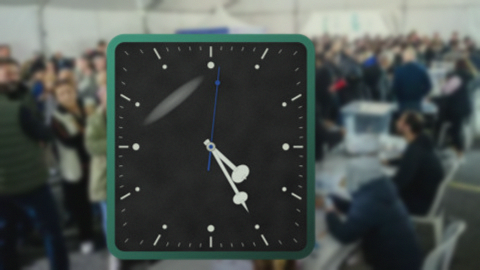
4:25:01
